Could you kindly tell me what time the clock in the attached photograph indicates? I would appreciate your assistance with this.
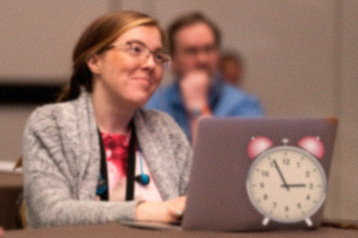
2:56
